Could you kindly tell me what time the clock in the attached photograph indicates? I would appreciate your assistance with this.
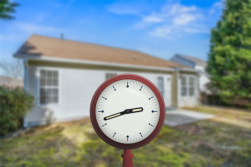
2:42
